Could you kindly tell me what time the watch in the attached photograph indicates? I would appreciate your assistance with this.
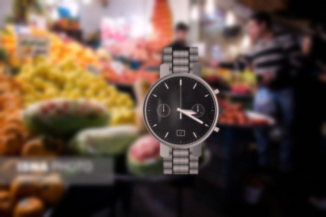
3:20
